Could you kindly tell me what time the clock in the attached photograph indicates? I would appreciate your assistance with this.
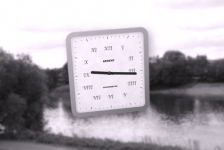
9:16
